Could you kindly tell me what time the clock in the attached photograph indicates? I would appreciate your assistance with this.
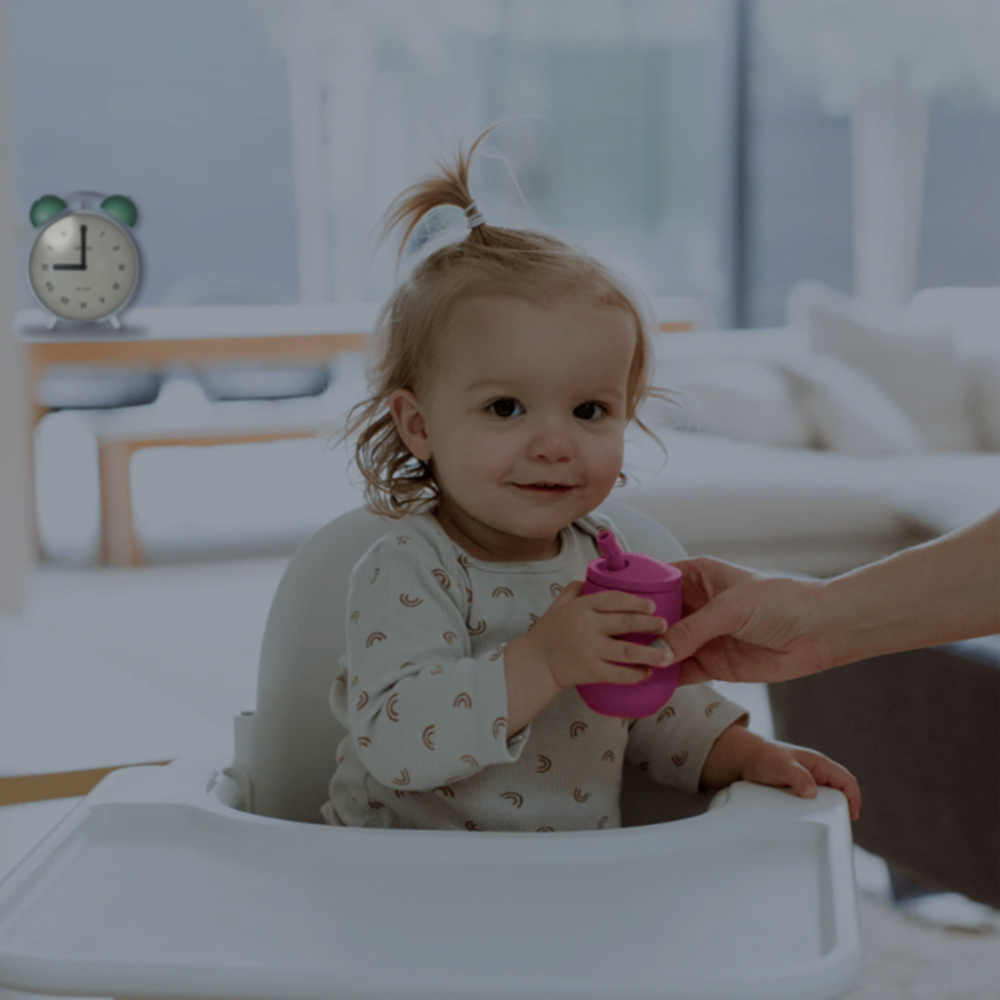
9:00
